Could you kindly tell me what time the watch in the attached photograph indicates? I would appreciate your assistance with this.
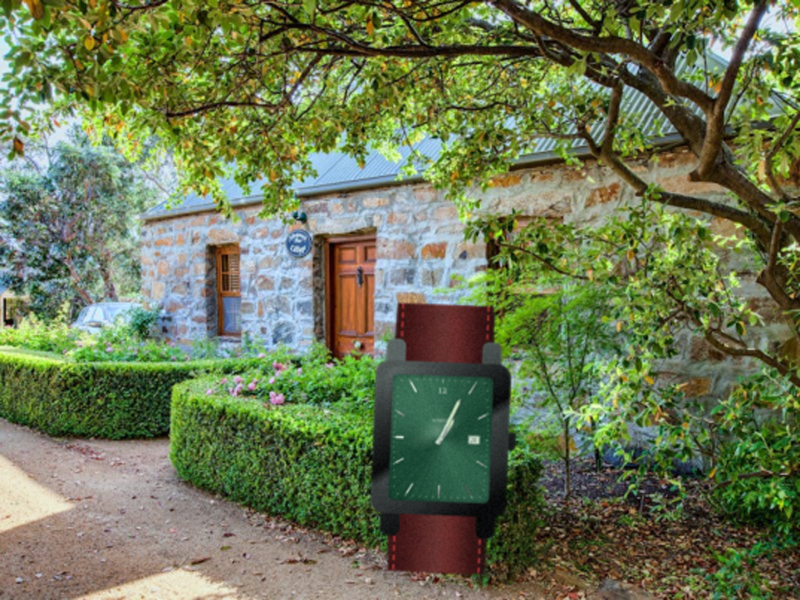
1:04
